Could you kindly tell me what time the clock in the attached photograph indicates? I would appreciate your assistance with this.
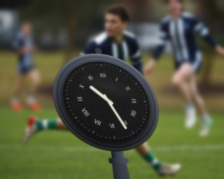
10:26
